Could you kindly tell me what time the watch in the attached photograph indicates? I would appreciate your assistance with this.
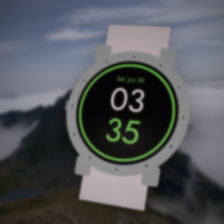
3:35
